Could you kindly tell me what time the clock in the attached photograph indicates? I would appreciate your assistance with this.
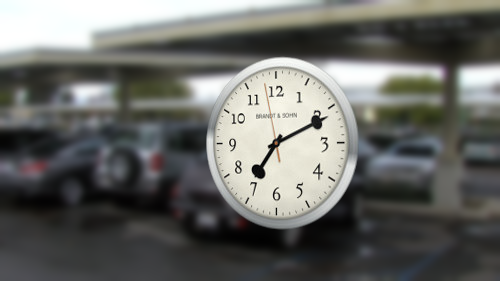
7:10:58
